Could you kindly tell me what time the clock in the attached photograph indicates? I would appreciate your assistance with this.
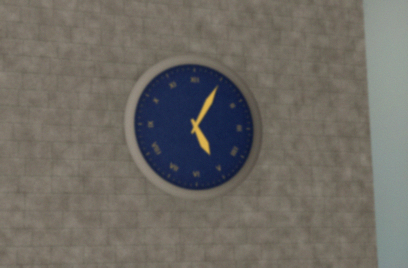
5:05
